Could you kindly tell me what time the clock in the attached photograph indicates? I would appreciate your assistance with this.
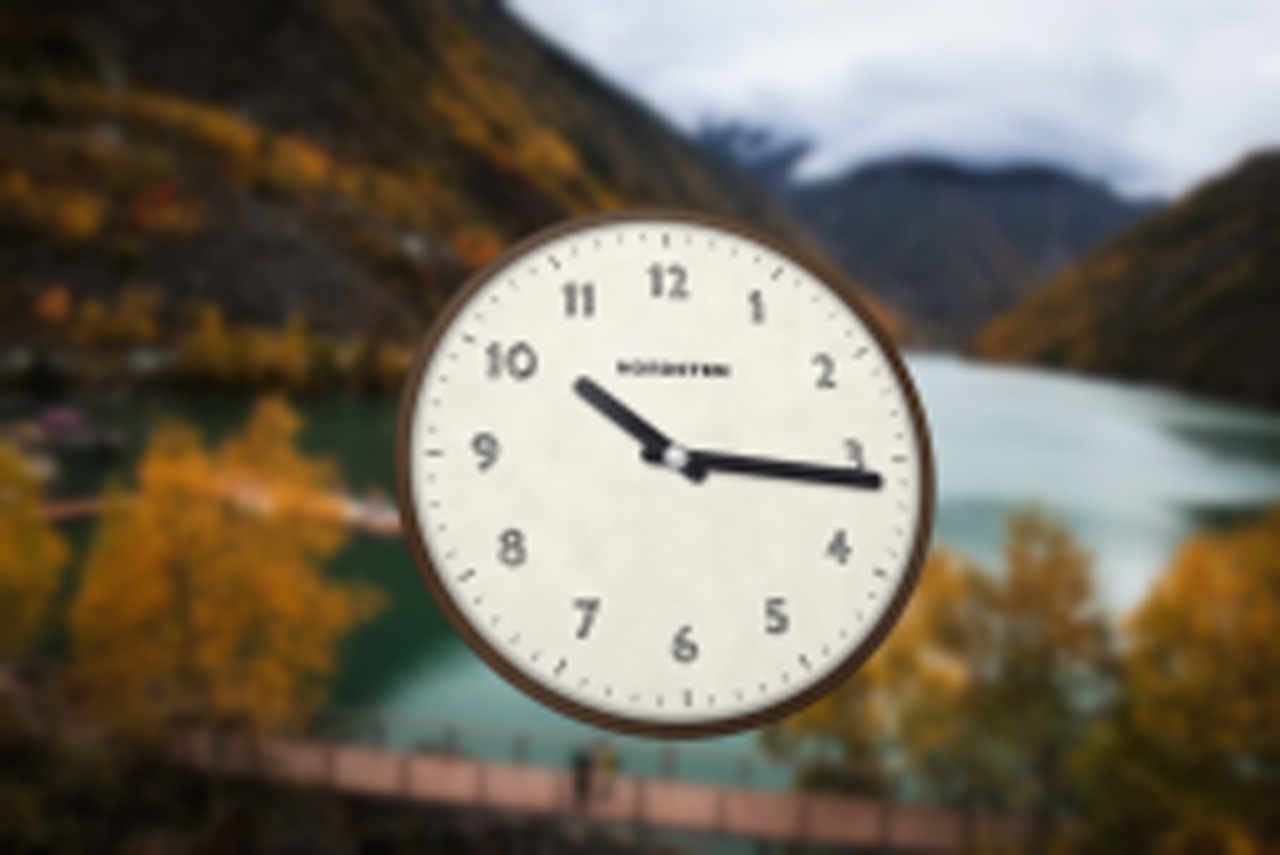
10:16
